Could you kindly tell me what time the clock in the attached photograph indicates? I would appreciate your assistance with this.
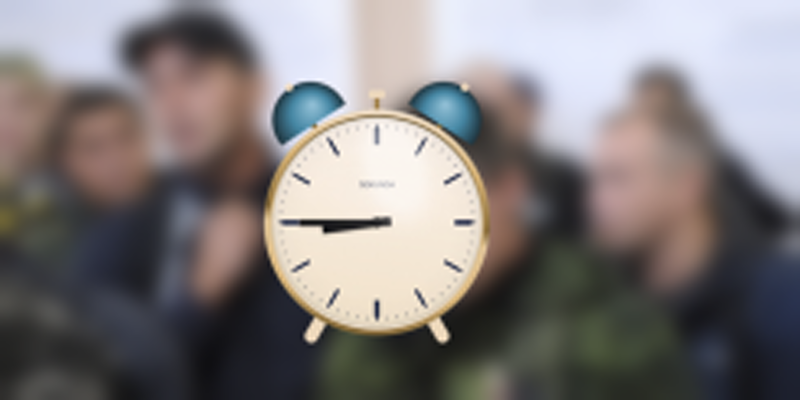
8:45
